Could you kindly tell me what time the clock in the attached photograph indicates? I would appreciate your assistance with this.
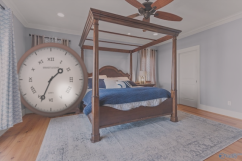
1:34
